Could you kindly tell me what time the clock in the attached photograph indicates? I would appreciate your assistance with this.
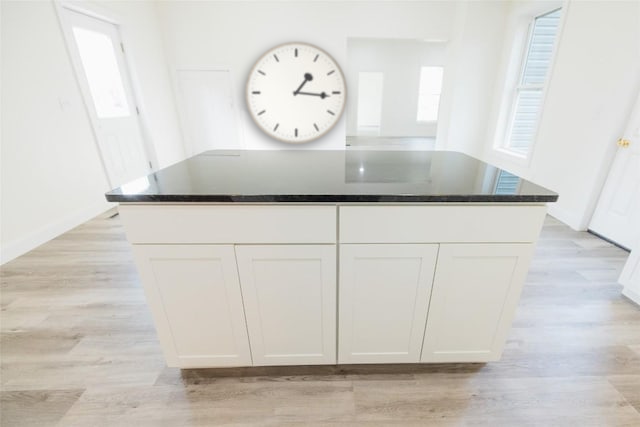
1:16
